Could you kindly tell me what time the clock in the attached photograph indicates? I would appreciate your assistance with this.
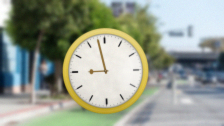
8:58
